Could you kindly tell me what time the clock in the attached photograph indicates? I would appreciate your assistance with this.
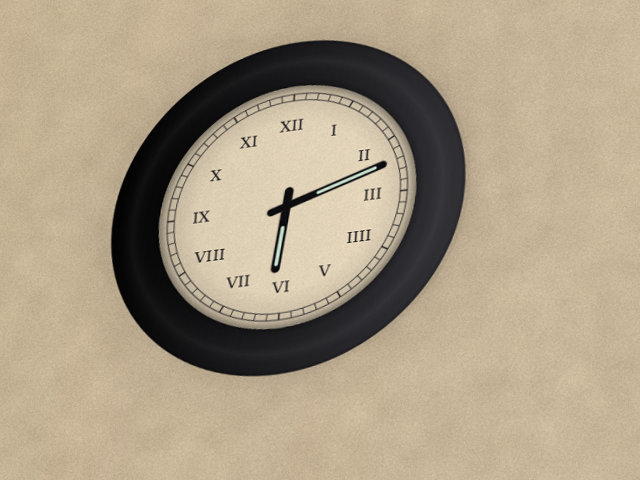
6:12
